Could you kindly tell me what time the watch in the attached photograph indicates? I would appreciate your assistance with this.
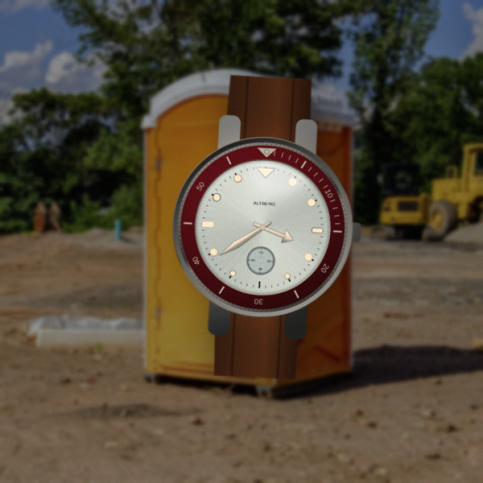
3:39
